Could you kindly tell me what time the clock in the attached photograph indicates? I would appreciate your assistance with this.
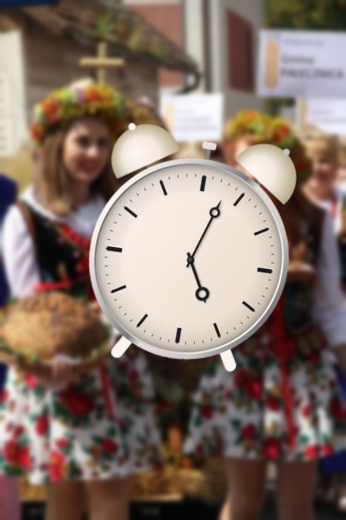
5:03
